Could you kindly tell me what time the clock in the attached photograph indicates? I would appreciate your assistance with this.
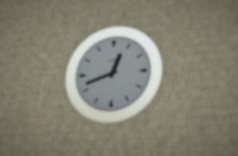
12:42
